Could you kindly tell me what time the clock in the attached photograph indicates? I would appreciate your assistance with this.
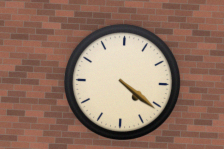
4:21
